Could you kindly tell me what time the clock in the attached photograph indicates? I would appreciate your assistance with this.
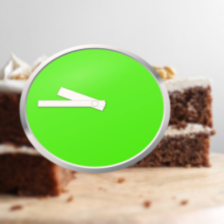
9:45
